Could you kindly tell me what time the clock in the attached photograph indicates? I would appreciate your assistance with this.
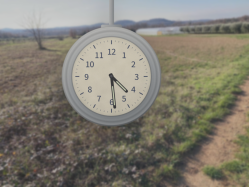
4:29
